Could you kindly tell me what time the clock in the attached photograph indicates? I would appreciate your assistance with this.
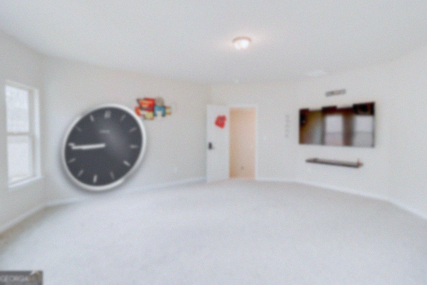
8:44
